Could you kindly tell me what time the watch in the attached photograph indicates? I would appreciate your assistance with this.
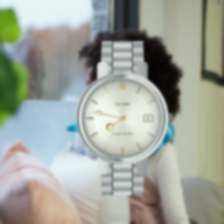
7:47
